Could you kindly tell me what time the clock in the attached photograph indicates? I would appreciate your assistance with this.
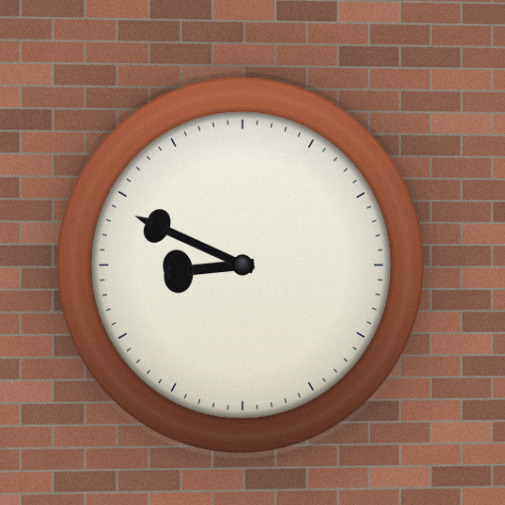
8:49
